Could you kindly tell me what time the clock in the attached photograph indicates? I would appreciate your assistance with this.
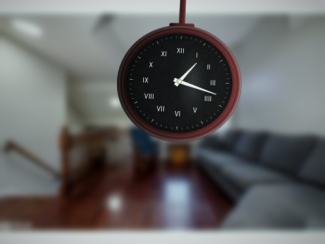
1:18
